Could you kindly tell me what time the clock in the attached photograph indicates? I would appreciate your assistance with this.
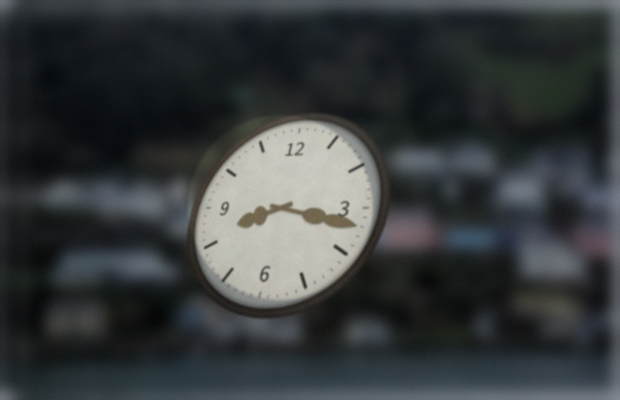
8:17
